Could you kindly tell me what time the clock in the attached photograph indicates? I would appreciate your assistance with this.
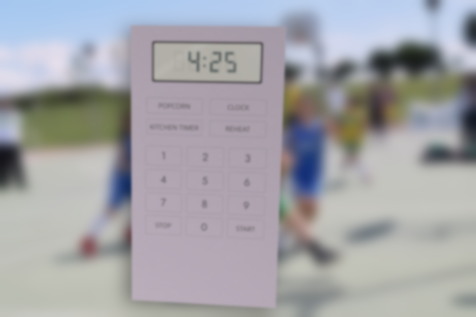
4:25
